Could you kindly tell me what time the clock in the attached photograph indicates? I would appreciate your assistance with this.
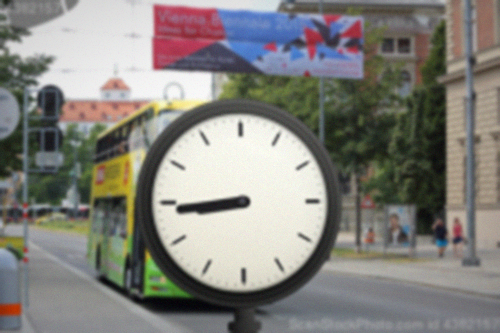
8:44
